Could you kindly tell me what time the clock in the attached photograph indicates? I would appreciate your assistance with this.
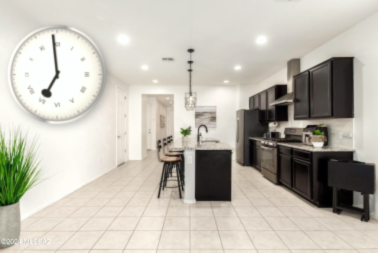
6:59
